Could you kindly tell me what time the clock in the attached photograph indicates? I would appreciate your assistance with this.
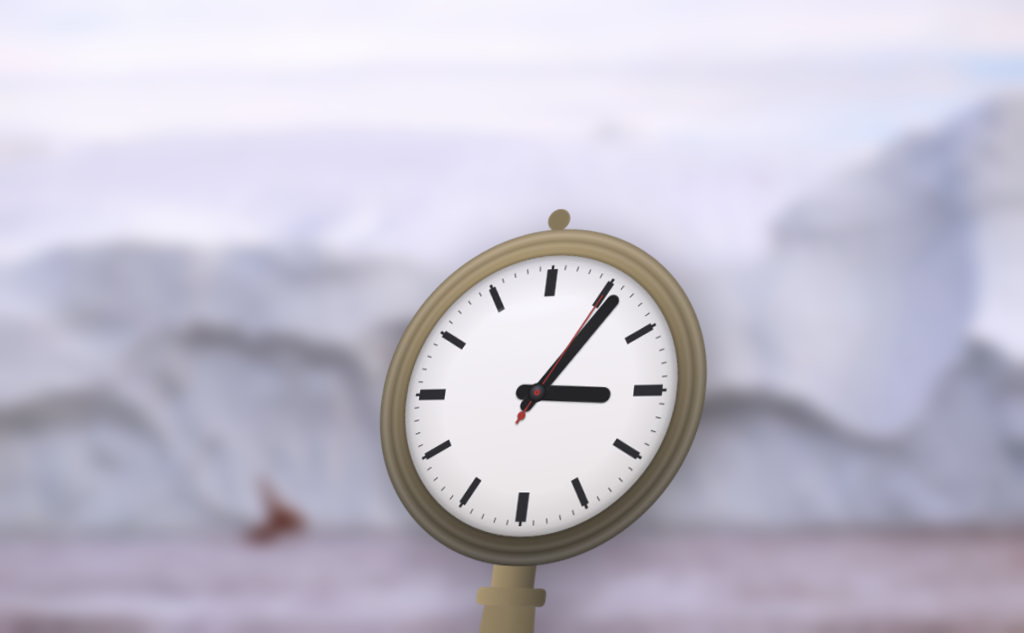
3:06:05
